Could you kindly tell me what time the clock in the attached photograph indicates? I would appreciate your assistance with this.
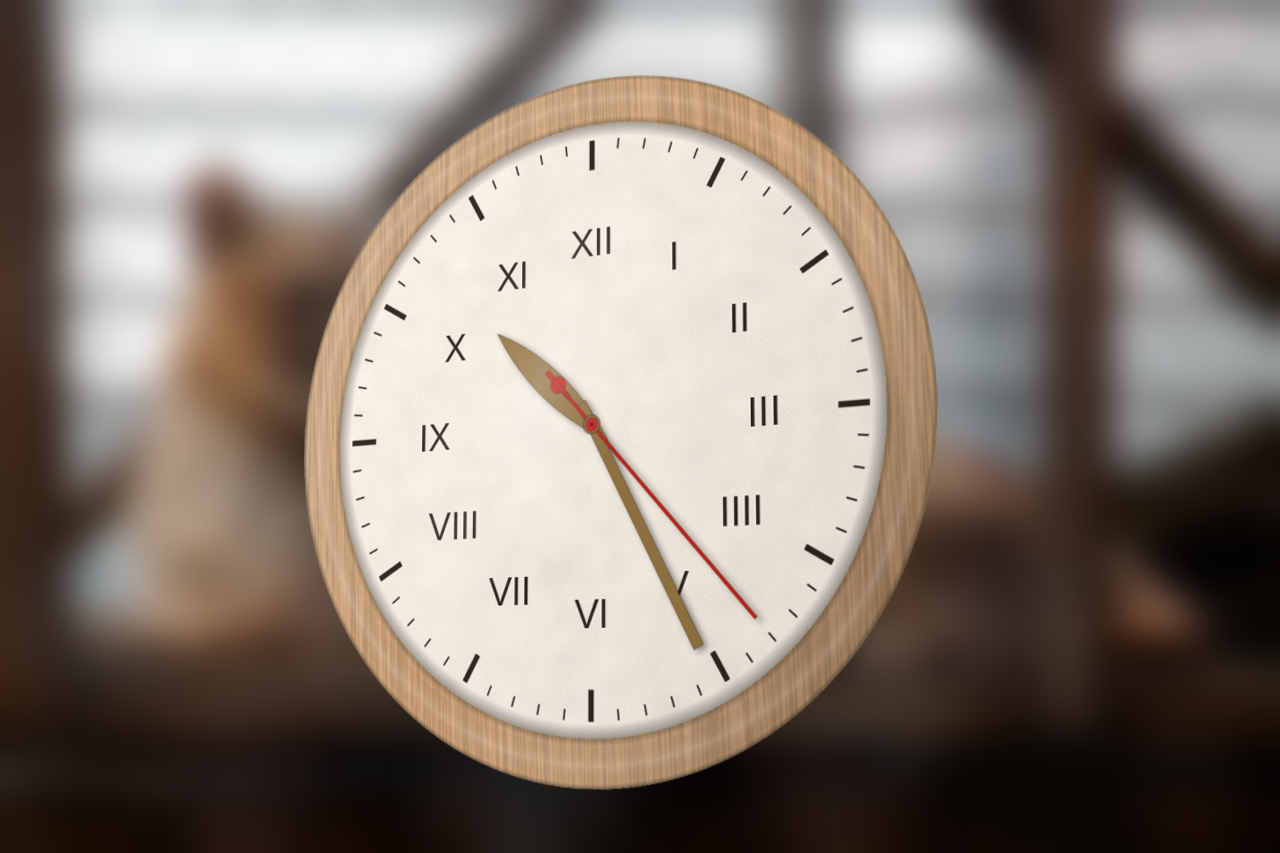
10:25:23
